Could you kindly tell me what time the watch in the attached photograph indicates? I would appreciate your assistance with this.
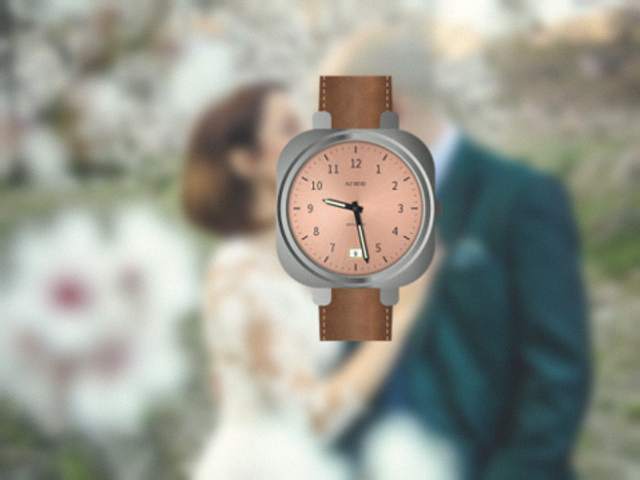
9:28
